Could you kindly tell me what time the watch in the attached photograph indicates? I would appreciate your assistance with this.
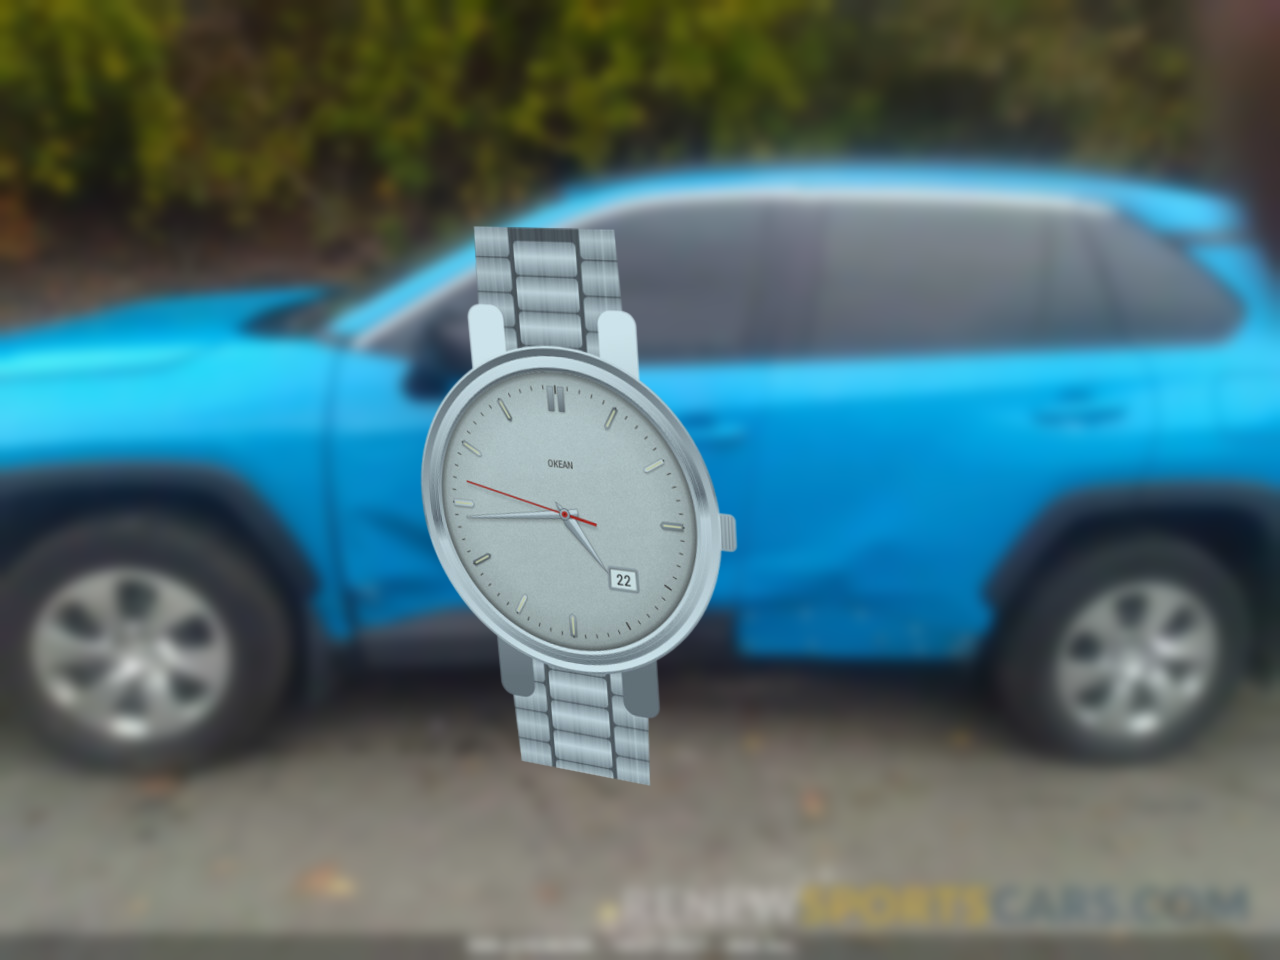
4:43:47
